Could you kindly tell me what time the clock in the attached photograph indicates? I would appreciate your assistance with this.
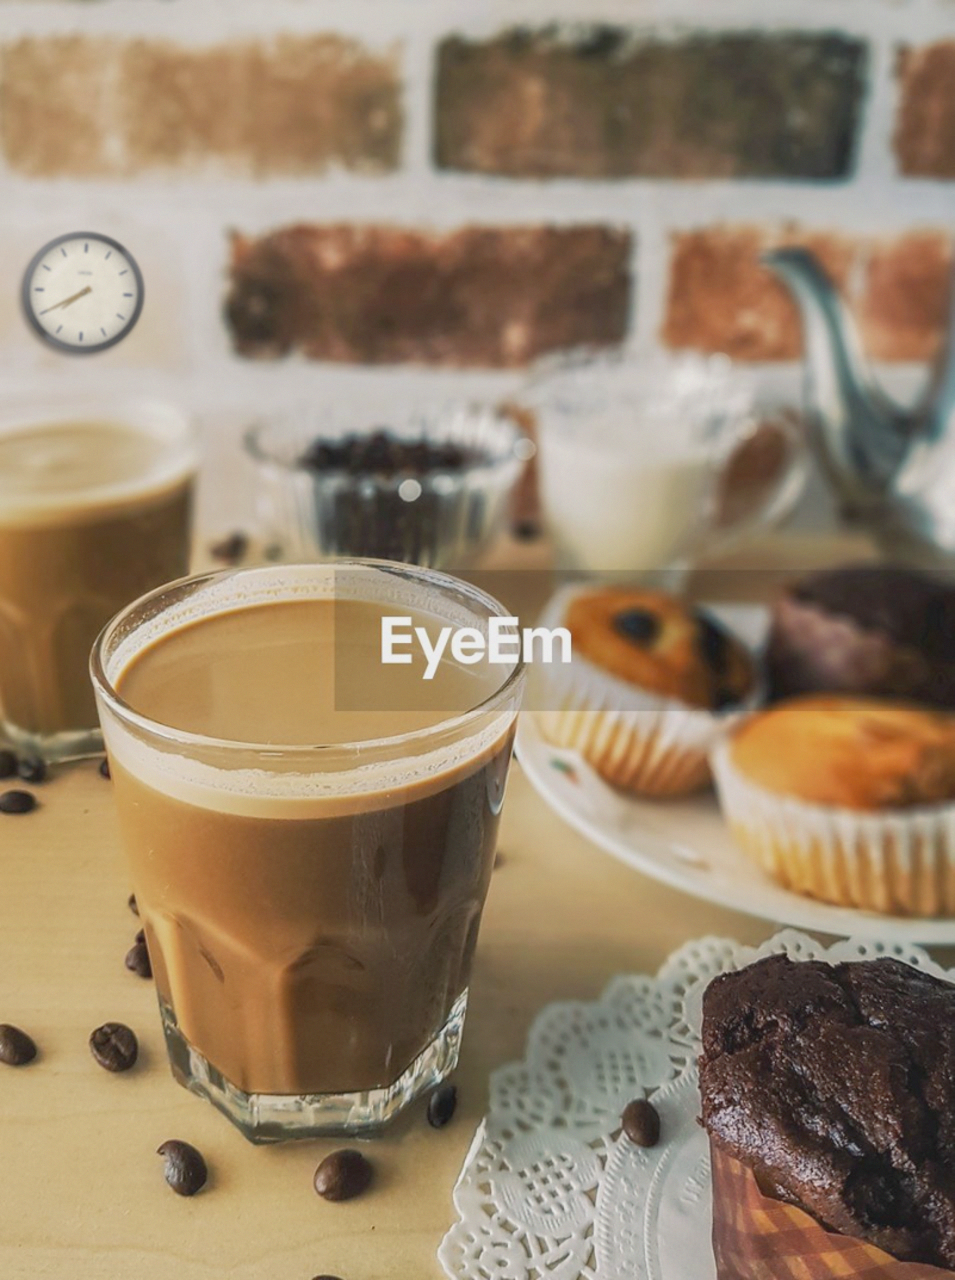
7:40
